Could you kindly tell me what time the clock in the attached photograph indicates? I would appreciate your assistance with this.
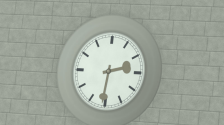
2:31
